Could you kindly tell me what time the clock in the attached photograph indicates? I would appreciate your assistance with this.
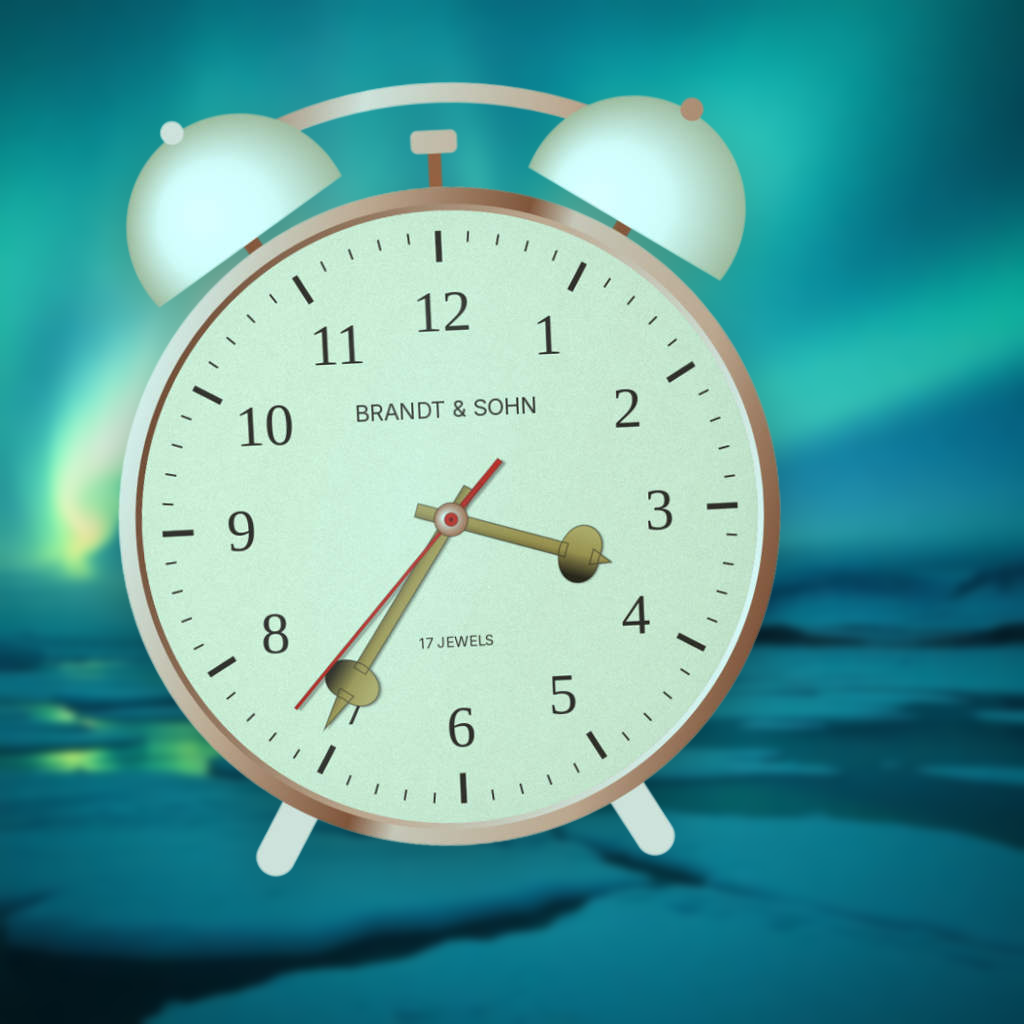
3:35:37
